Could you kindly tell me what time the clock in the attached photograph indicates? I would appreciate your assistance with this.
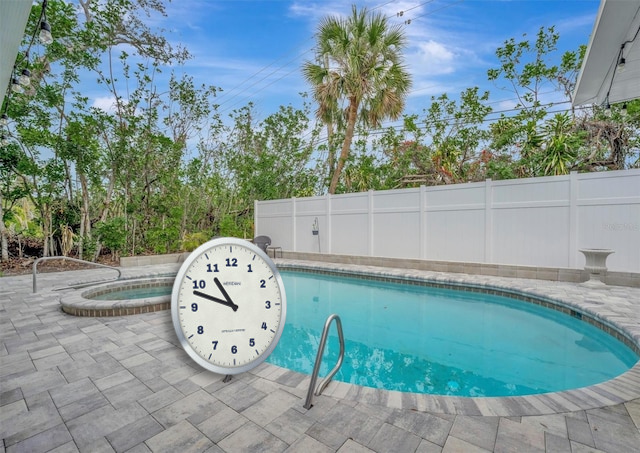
10:48
